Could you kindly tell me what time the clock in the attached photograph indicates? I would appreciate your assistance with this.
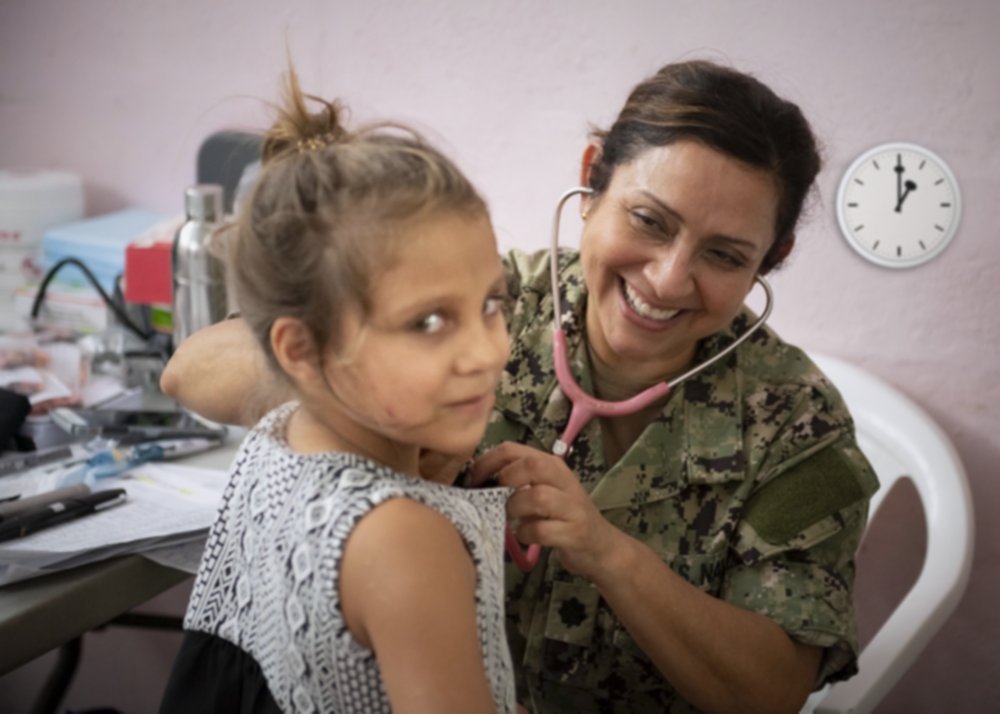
1:00
